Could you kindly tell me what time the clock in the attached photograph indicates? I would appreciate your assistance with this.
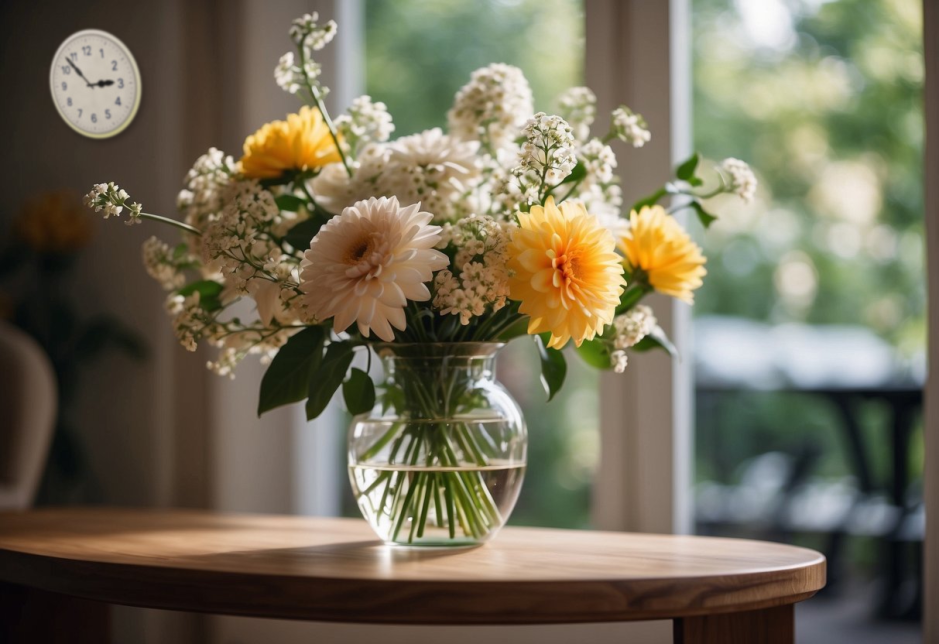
2:53
